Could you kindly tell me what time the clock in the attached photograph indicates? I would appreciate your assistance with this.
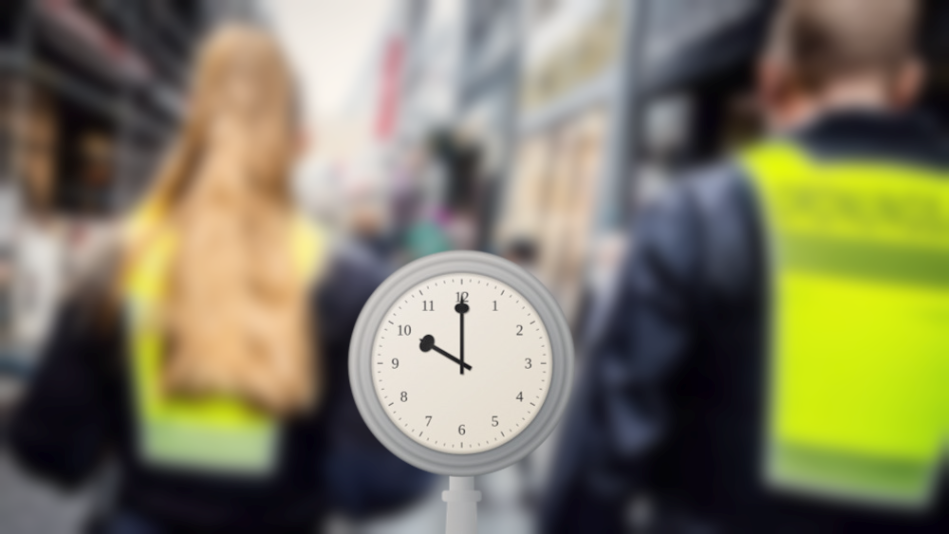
10:00
